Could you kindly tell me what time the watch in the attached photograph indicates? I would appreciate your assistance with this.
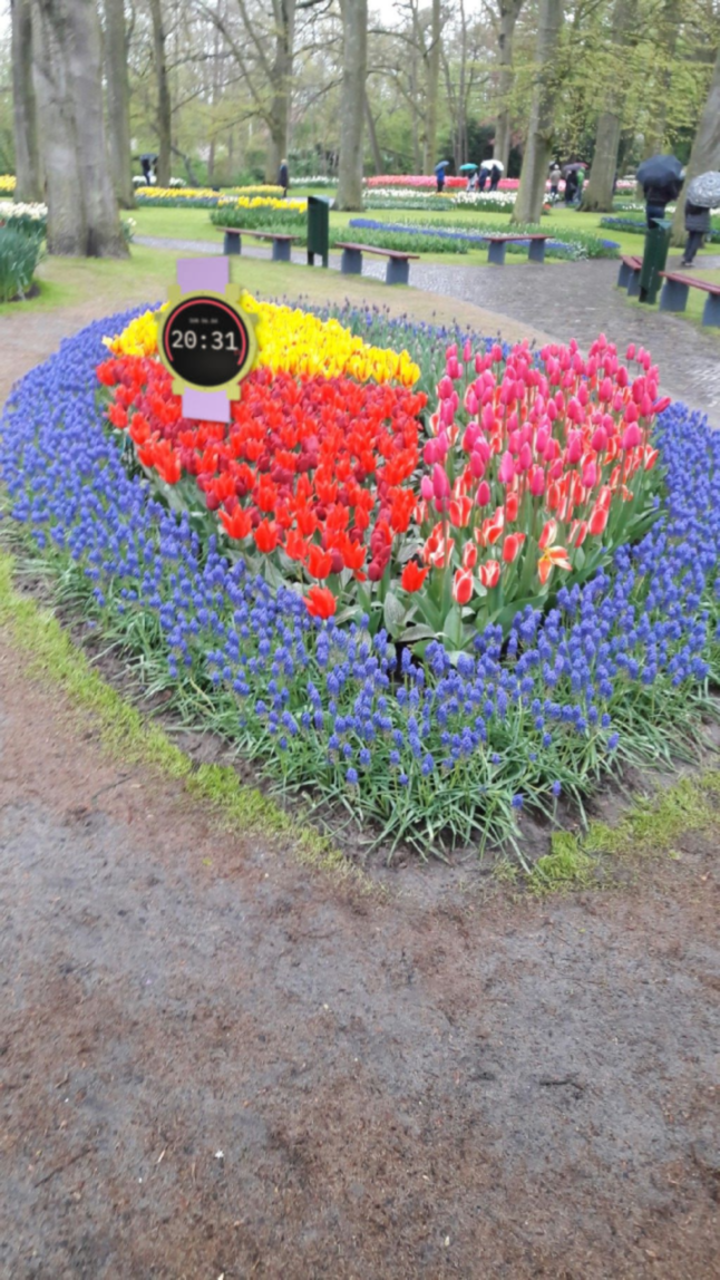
20:31
